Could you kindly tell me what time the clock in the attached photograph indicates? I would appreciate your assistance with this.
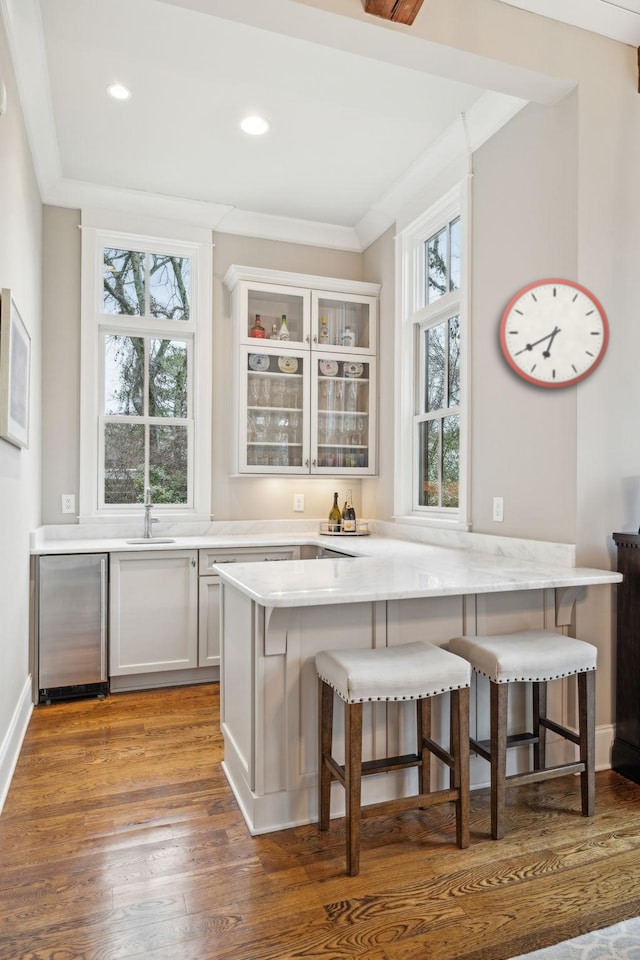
6:40
